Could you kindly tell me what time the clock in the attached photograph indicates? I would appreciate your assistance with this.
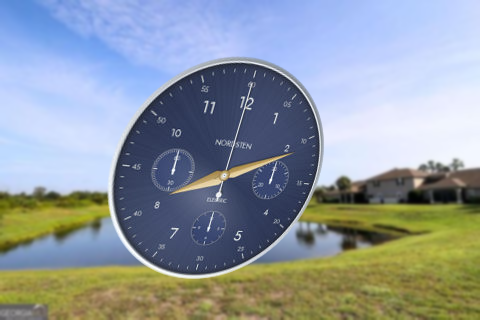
8:11
